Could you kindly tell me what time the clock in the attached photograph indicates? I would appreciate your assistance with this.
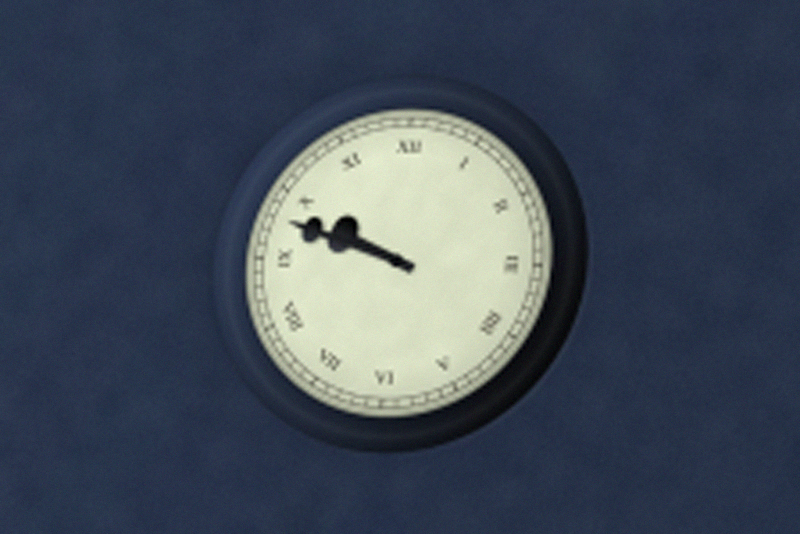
9:48
